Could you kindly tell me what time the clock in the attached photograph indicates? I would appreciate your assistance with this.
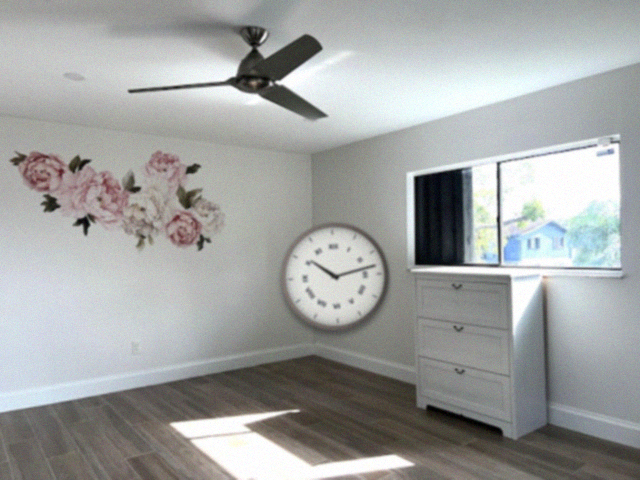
10:13
